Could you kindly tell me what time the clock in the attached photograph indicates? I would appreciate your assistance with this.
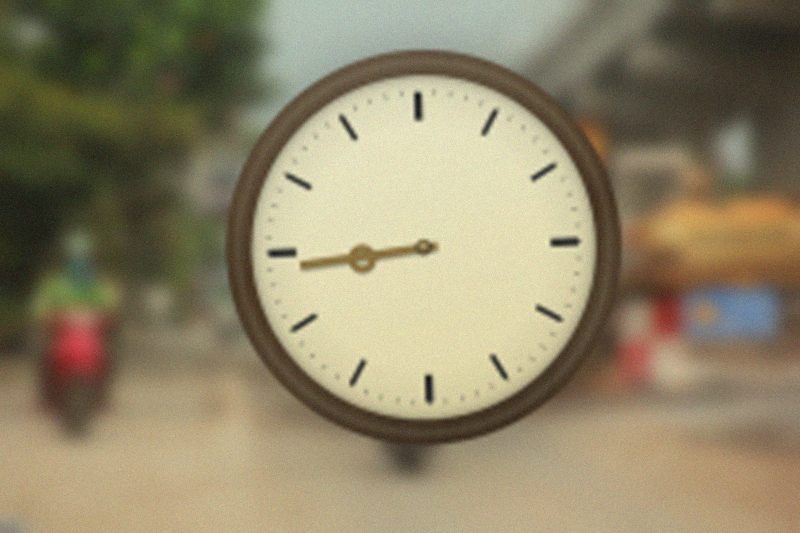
8:44
